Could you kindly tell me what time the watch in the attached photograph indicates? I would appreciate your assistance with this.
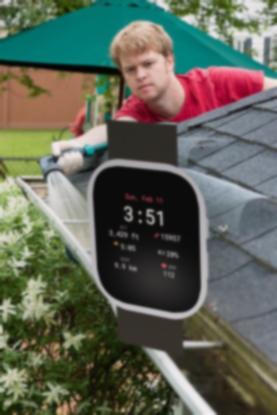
3:51
